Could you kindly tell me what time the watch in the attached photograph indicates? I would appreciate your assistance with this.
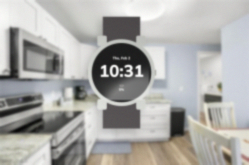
10:31
